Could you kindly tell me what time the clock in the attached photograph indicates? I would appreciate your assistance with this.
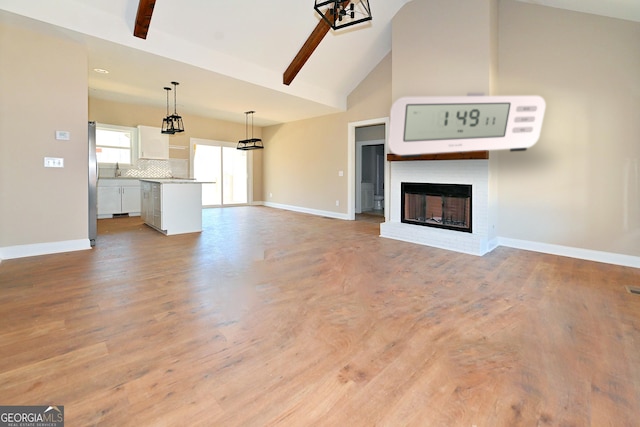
1:49
